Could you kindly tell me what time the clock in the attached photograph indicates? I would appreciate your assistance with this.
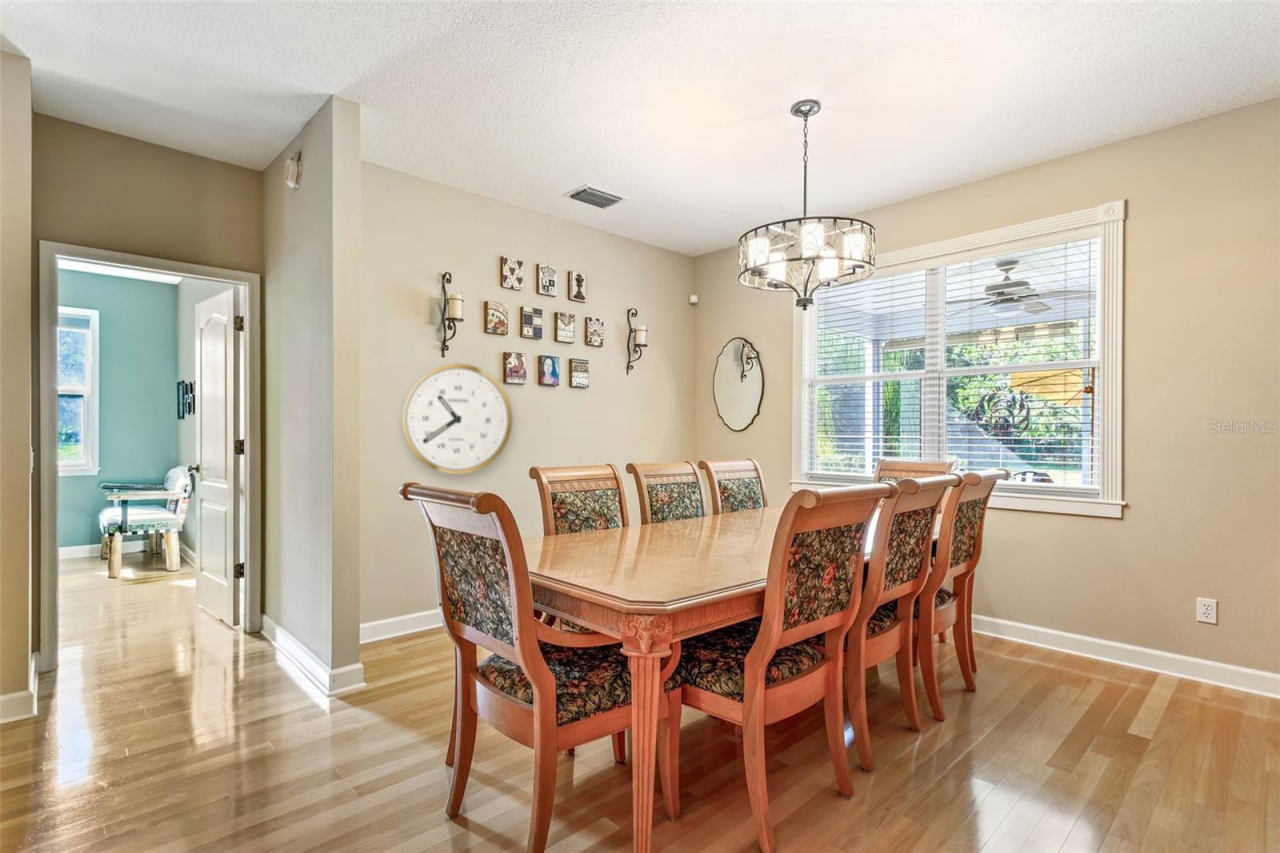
10:39
